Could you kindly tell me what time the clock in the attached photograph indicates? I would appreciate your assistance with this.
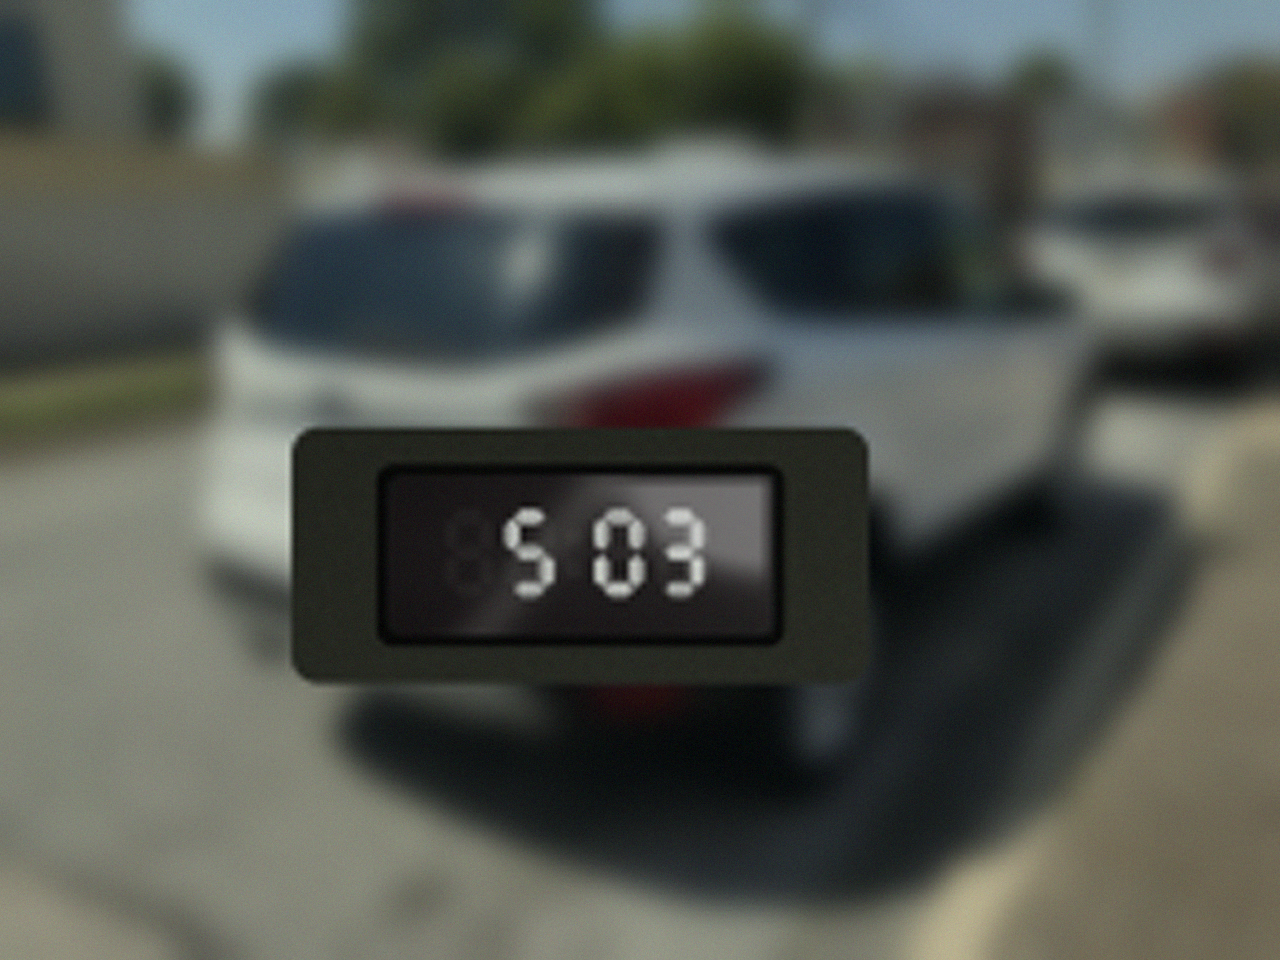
5:03
